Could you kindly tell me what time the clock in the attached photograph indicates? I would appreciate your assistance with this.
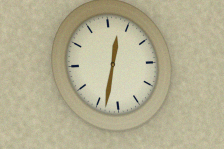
12:33
